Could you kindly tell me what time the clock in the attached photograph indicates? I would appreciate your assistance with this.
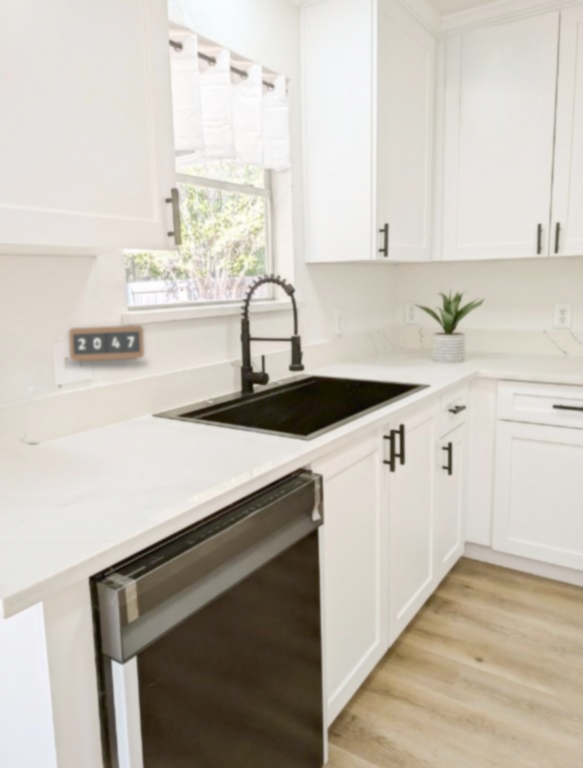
20:47
